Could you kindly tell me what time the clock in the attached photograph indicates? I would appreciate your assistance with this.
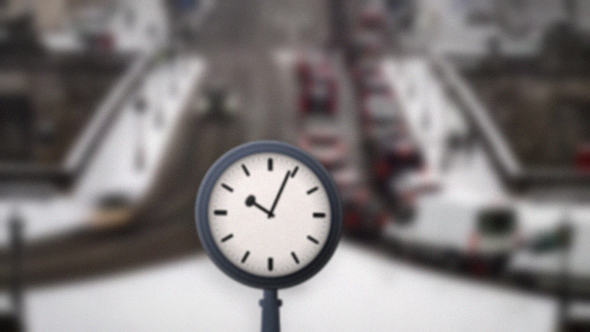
10:04
